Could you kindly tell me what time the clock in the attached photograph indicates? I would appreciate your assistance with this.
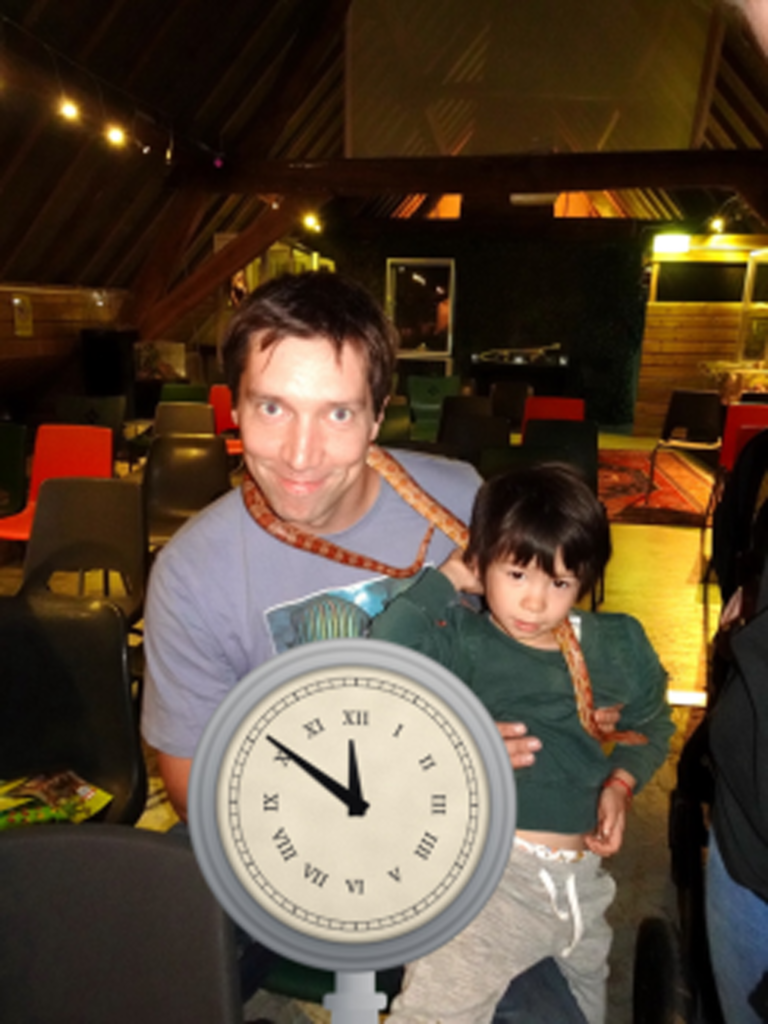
11:51
